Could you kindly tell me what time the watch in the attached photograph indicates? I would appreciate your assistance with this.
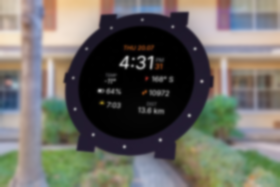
4:31
